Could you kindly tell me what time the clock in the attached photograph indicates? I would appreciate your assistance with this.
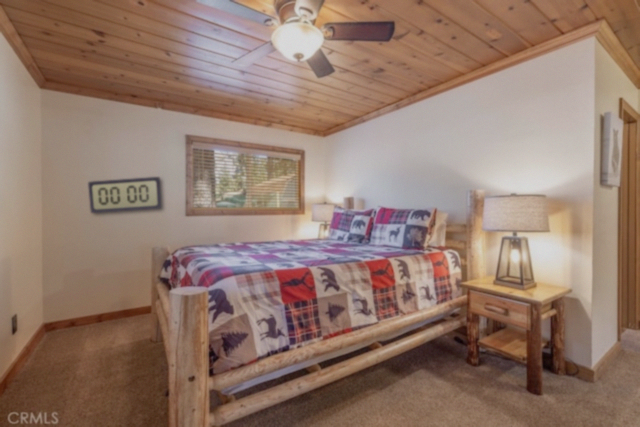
0:00
